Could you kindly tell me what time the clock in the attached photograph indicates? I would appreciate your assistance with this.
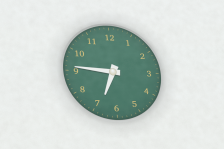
6:46
